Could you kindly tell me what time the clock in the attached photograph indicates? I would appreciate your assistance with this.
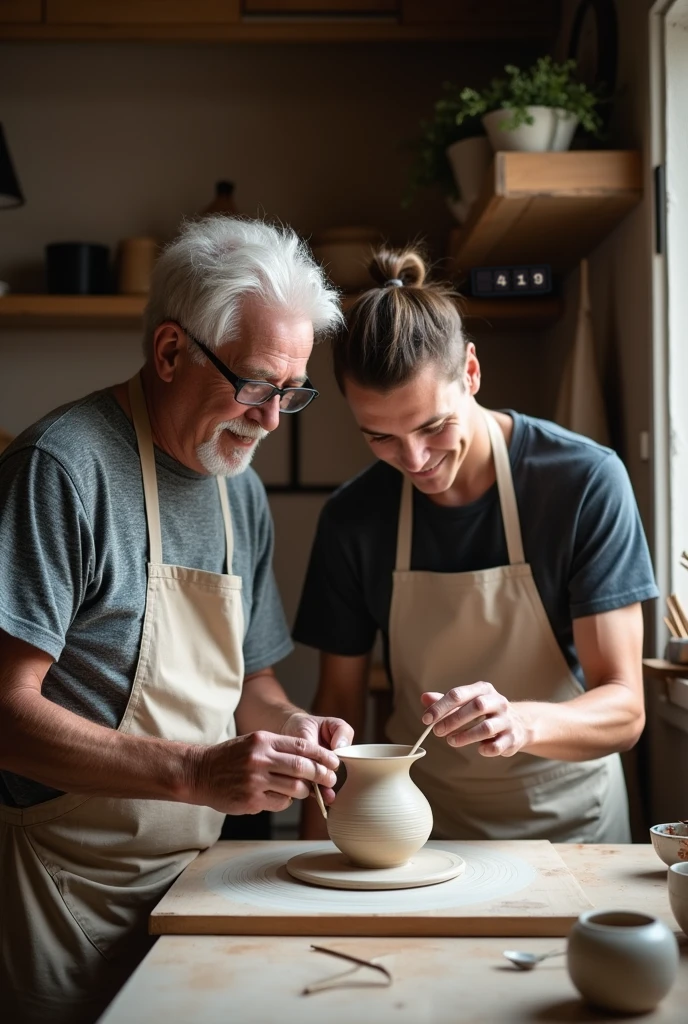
4:19
